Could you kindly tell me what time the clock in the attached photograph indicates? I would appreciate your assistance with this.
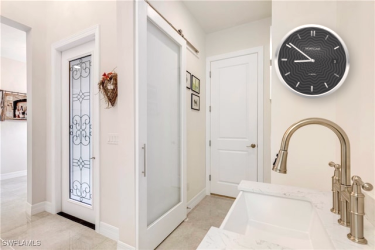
8:51
